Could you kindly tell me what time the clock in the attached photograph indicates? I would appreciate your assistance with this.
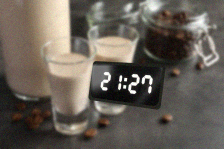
21:27
